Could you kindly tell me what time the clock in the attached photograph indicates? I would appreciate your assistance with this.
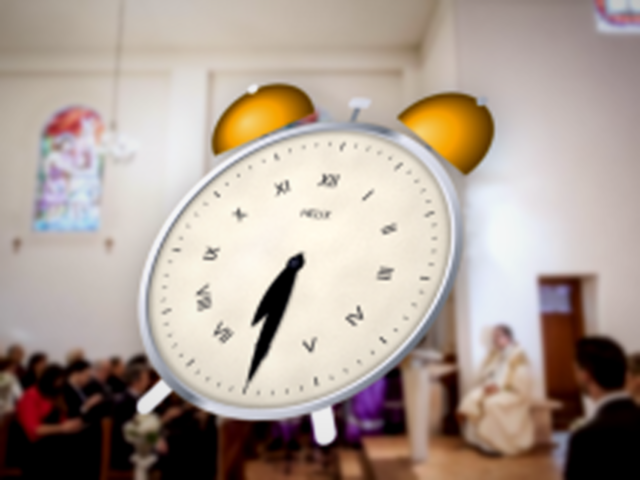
6:30
